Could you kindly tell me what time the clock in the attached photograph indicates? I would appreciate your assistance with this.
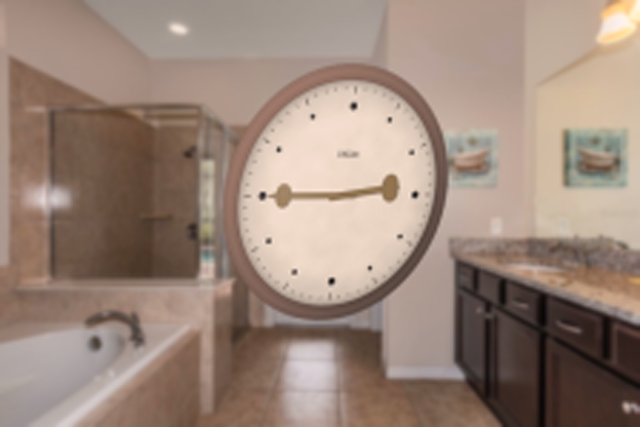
2:45
